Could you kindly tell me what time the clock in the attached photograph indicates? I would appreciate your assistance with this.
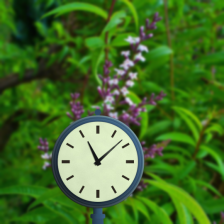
11:08
